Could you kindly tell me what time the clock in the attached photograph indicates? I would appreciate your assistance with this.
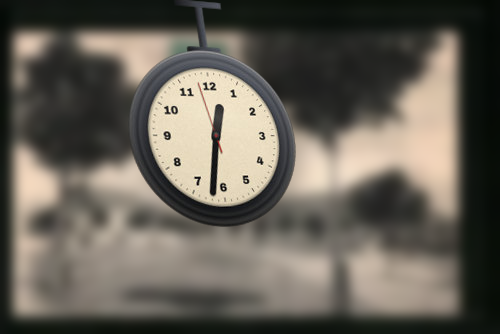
12:31:58
